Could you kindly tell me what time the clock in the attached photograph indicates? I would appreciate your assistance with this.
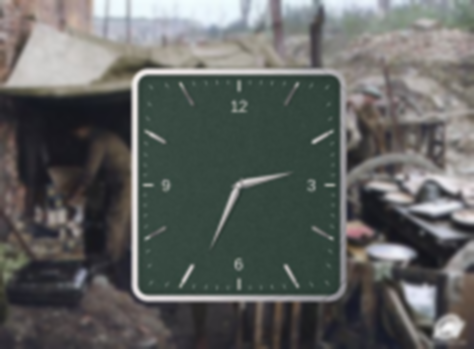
2:34
